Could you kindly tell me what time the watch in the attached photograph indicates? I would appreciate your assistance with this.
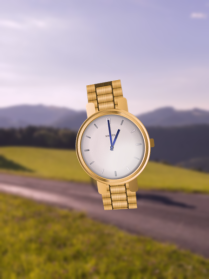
1:00
